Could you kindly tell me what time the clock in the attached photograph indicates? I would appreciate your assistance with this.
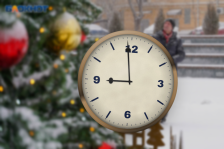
8:59
